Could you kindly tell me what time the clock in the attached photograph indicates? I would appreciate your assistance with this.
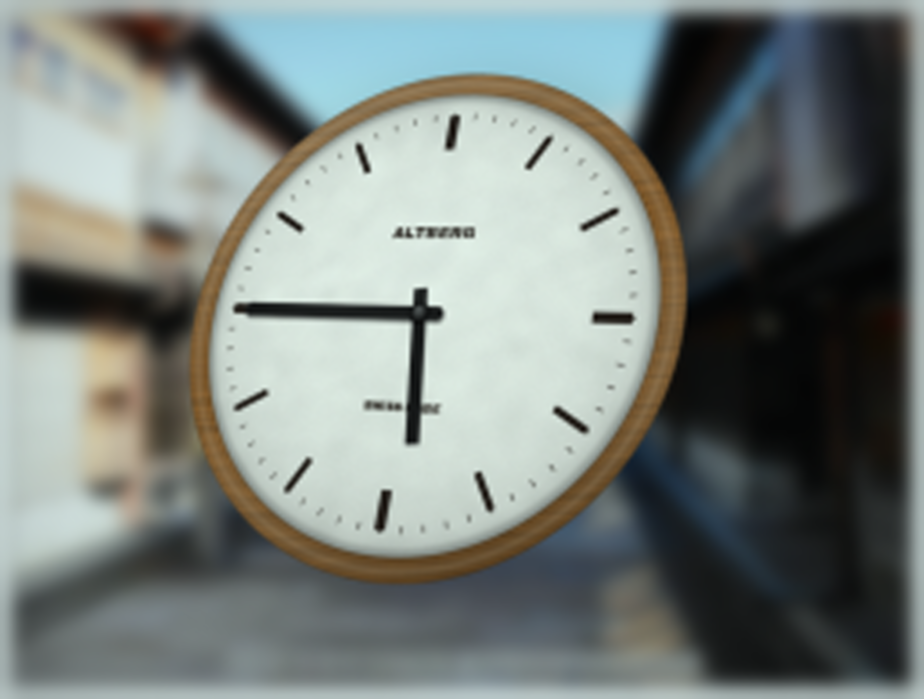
5:45
